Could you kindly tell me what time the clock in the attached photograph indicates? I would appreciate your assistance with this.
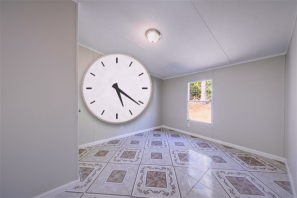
5:21
